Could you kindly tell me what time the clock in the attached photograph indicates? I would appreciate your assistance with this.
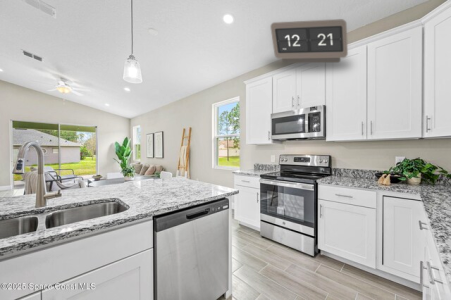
12:21
